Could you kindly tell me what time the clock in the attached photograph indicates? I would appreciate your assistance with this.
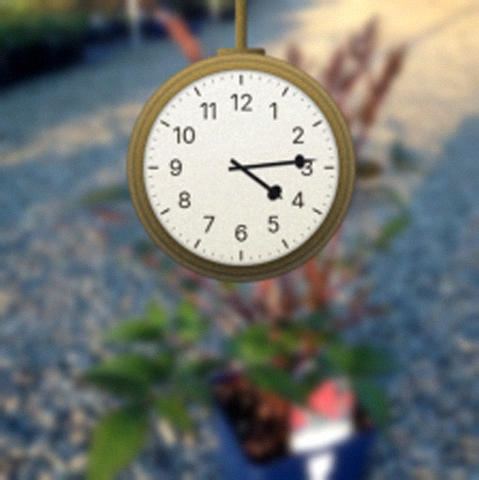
4:14
